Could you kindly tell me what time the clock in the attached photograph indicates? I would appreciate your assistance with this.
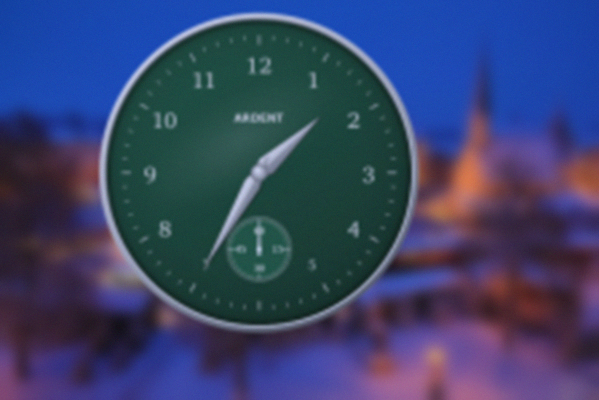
1:35
